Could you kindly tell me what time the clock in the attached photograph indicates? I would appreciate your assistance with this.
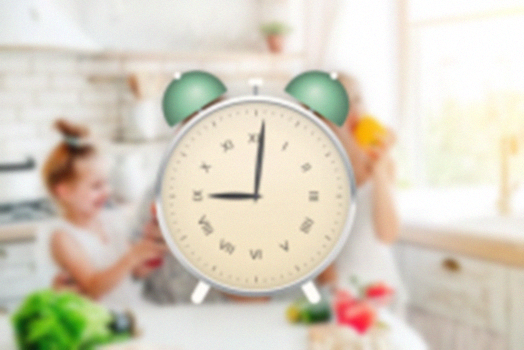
9:01
